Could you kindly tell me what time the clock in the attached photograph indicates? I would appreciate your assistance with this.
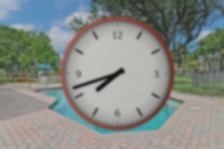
7:42
